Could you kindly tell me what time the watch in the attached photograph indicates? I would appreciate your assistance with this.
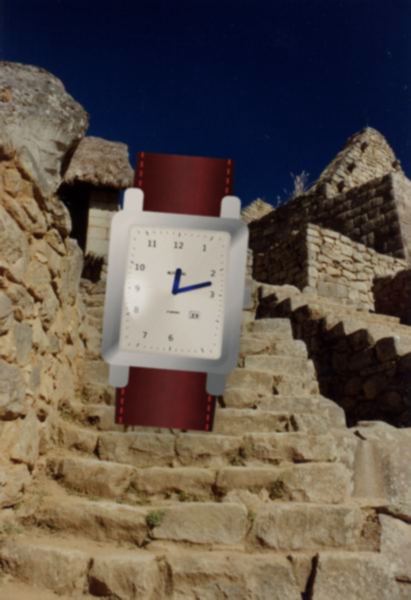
12:12
